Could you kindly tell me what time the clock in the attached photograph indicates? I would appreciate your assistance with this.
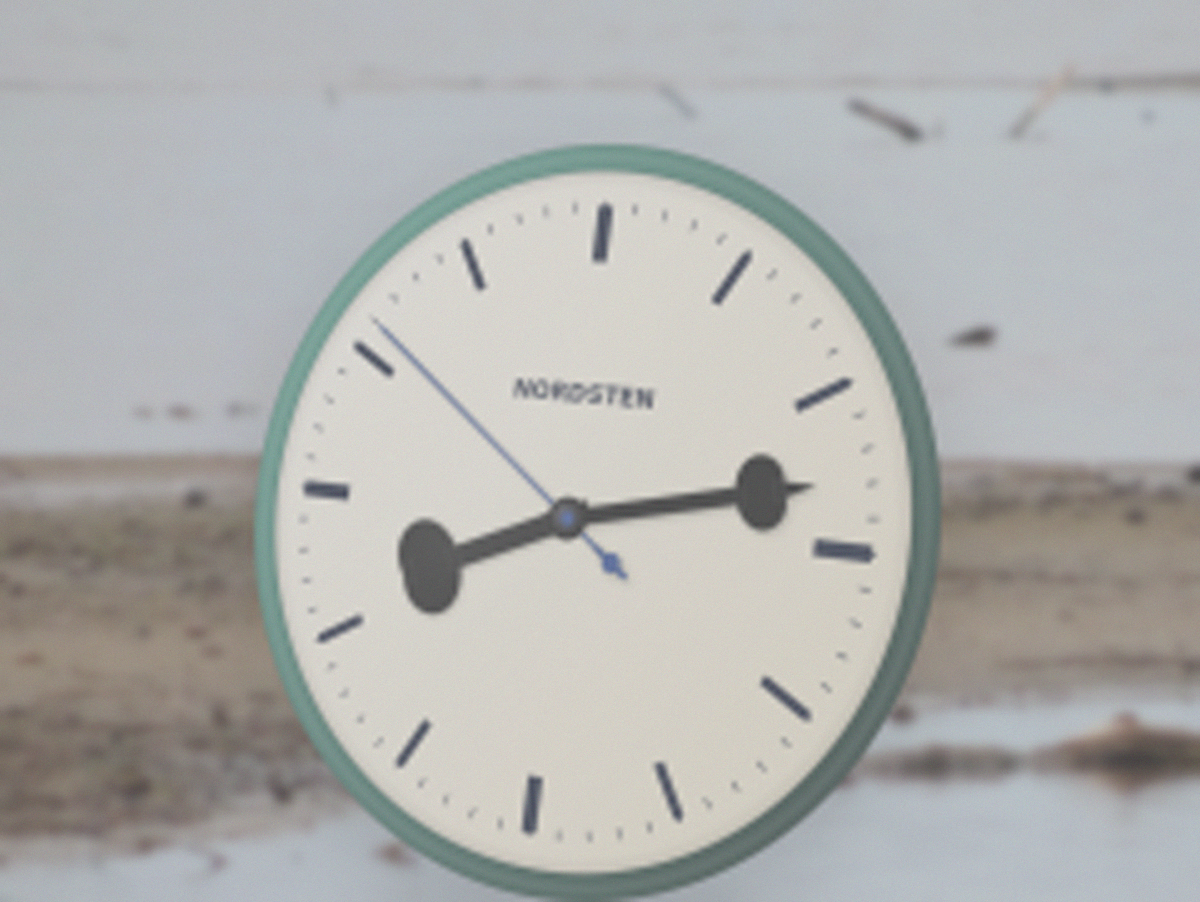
8:12:51
